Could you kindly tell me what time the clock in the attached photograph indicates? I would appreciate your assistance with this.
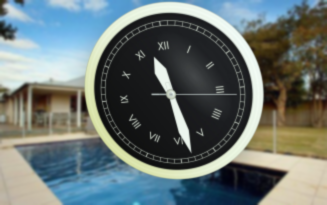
11:28:16
